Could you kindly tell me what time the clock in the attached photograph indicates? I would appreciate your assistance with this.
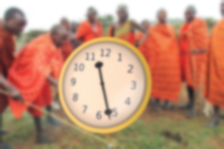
11:27
